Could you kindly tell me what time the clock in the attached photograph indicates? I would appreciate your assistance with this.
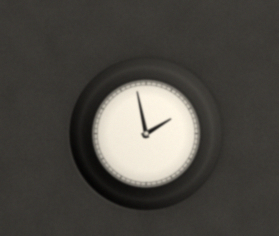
1:58
